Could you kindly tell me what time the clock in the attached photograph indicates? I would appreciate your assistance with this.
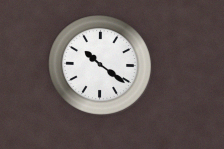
10:21
